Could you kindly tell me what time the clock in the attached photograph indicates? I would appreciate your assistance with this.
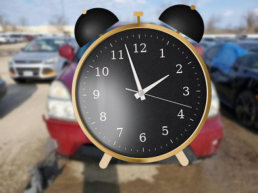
1:57:18
